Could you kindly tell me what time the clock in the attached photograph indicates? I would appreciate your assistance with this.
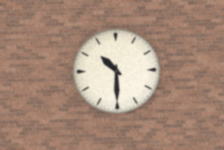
10:30
